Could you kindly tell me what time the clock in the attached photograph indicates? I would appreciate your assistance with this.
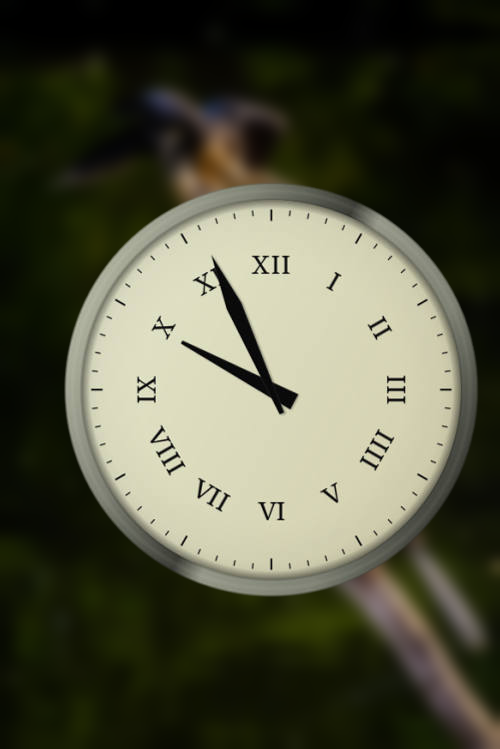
9:56
